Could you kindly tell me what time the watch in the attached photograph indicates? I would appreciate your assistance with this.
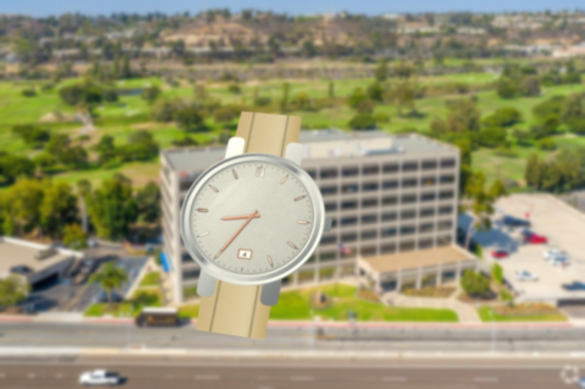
8:35
